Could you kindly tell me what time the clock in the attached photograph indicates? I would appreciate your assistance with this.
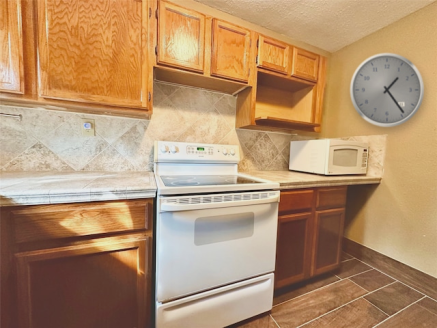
1:24
